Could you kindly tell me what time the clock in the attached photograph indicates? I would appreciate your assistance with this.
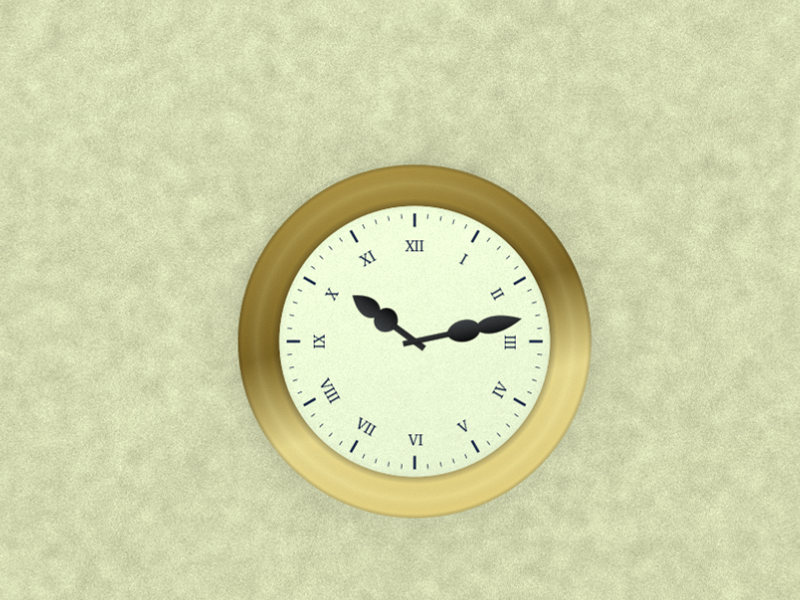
10:13
